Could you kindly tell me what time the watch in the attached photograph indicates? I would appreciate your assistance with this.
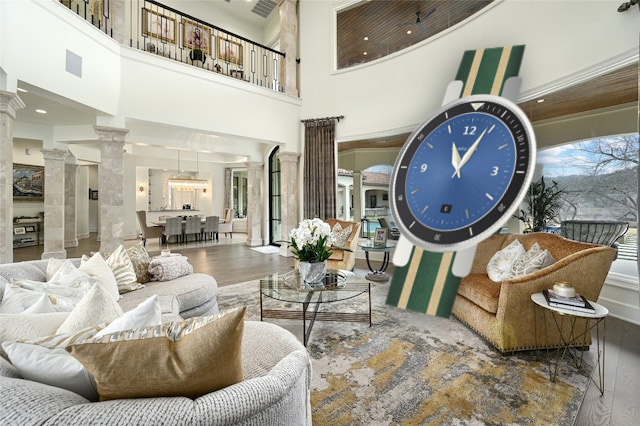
11:04
